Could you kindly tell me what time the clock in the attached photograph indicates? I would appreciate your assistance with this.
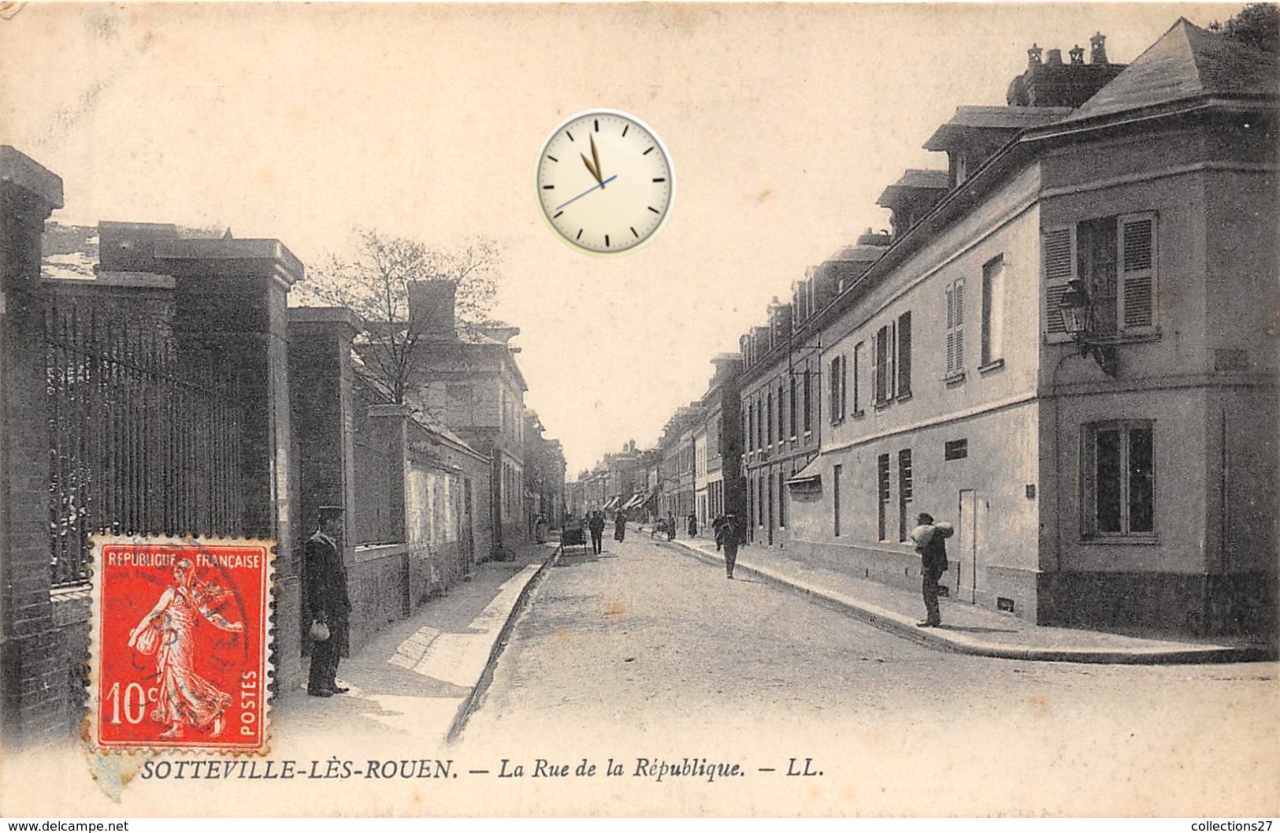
10:58:41
